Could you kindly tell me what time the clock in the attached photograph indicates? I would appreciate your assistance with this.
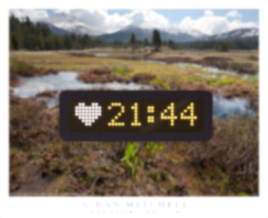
21:44
